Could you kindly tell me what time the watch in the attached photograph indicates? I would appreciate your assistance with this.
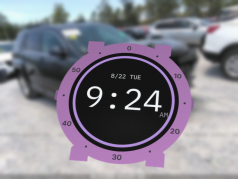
9:24
